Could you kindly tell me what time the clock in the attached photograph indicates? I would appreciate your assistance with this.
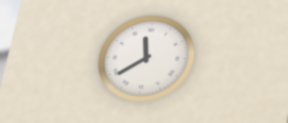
11:39
